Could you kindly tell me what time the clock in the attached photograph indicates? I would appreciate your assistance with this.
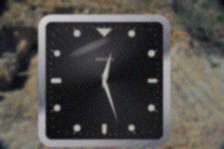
12:27
